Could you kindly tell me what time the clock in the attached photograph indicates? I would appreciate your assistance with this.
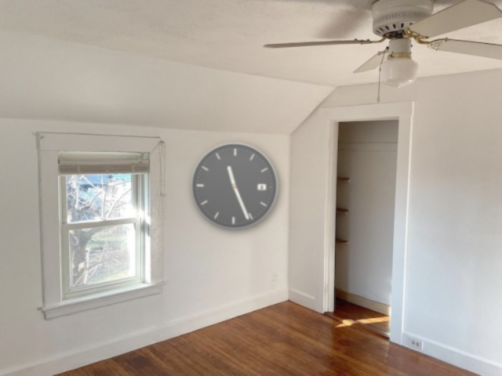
11:26
